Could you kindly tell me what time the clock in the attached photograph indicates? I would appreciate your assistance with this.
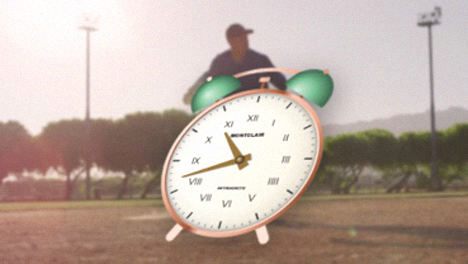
10:42
